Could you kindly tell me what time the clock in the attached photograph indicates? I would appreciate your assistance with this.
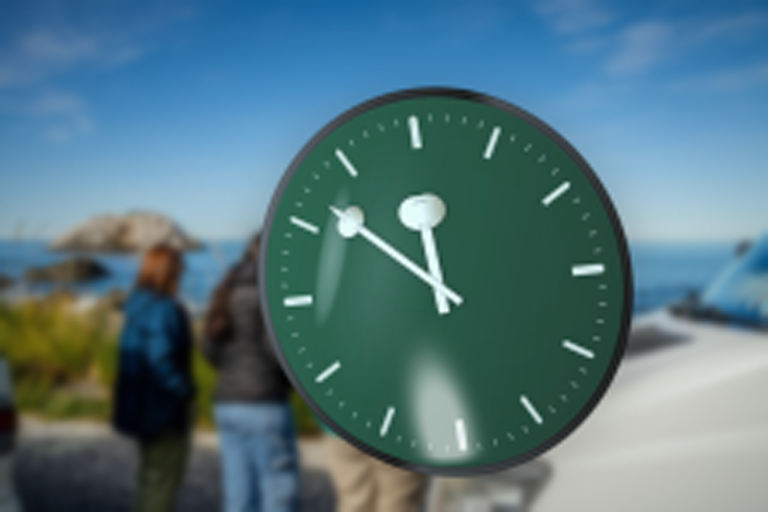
11:52
